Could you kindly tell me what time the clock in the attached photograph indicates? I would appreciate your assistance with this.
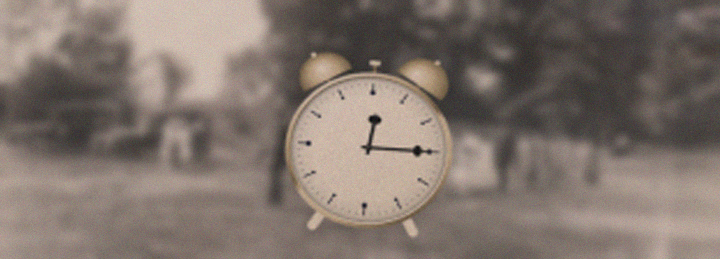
12:15
